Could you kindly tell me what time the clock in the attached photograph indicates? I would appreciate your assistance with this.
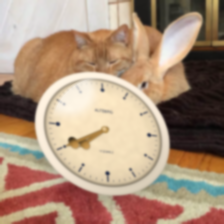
7:40
